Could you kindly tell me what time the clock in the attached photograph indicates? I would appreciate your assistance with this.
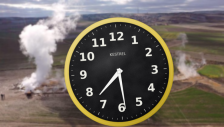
7:29
